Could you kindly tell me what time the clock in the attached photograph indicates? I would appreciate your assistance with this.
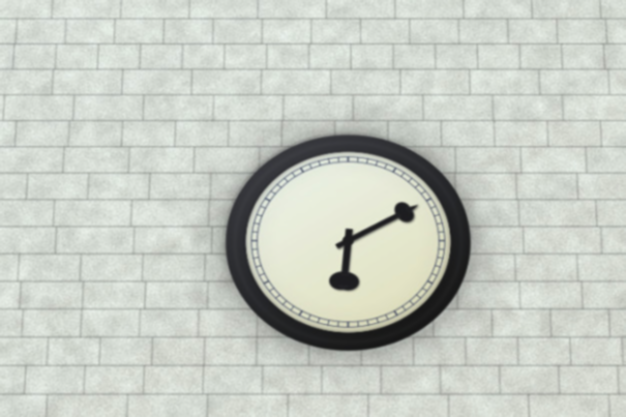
6:10
